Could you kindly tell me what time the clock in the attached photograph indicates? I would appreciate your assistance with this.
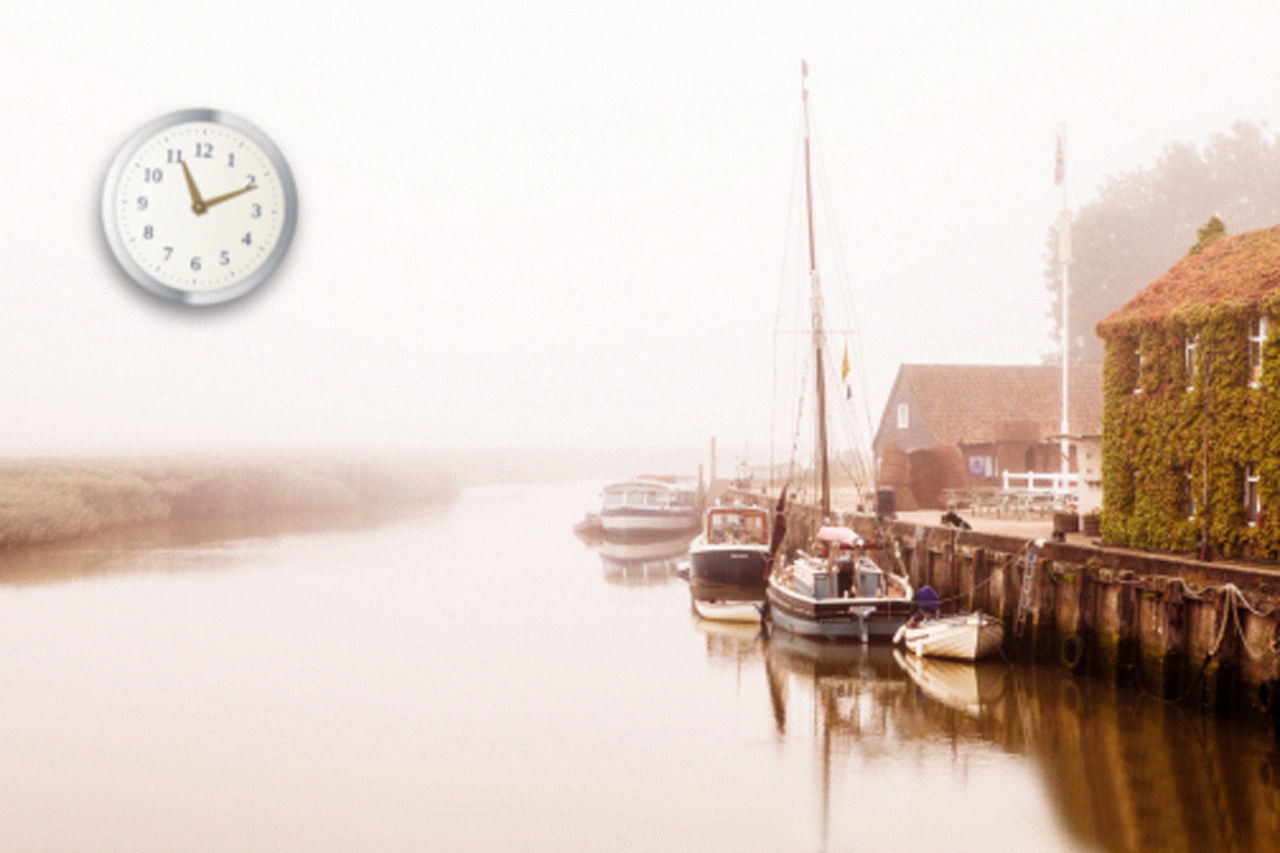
11:11
